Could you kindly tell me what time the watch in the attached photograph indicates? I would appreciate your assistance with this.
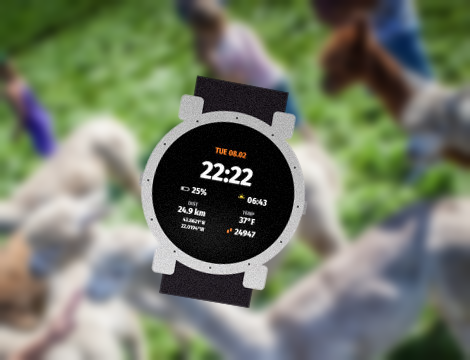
22:22
